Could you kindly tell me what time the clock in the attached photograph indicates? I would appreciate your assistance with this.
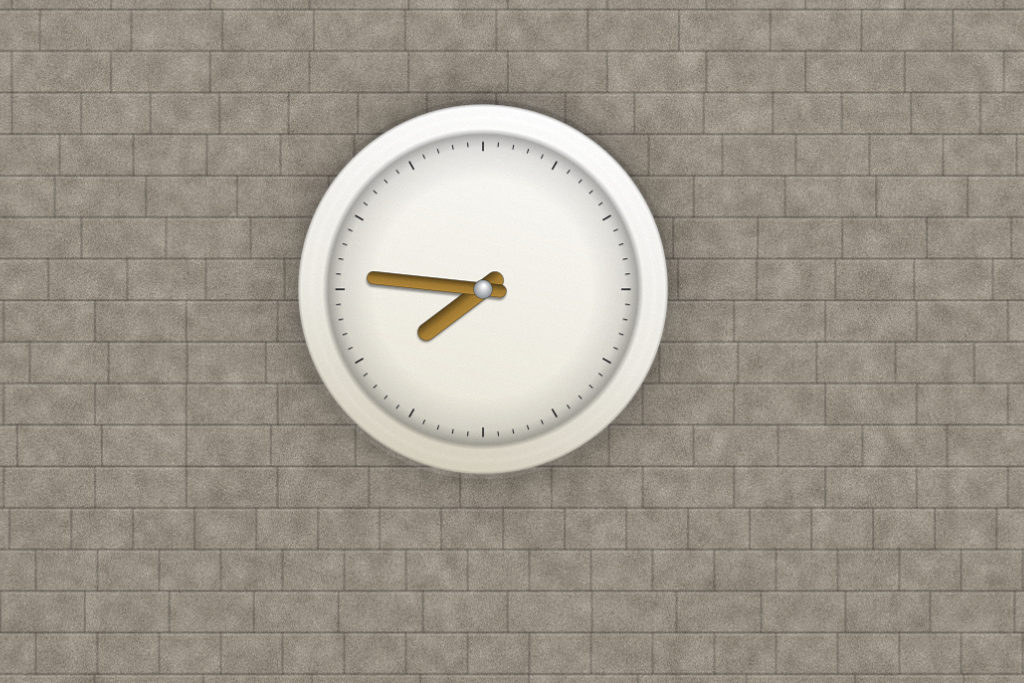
7:46
